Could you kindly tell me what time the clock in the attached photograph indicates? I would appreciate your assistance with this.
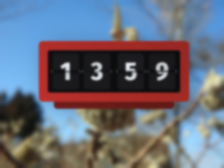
13:59
